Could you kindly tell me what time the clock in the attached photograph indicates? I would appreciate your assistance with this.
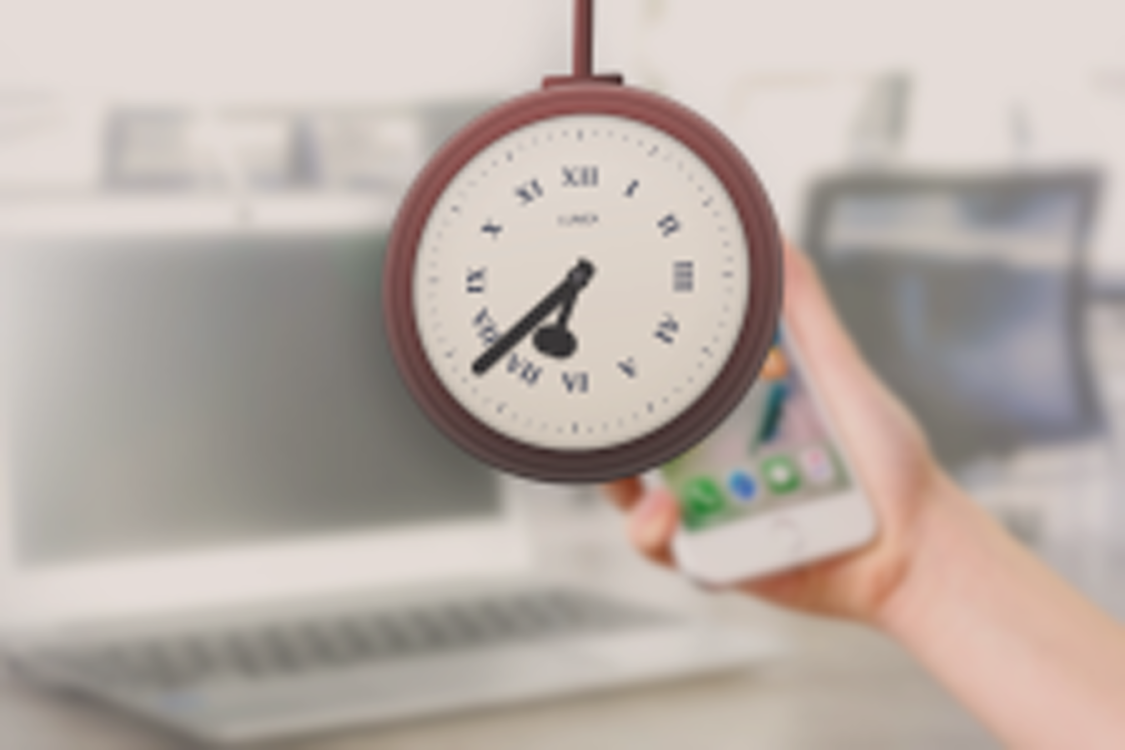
6:38
